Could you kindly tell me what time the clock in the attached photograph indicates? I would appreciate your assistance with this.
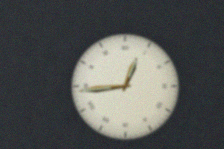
12:44
